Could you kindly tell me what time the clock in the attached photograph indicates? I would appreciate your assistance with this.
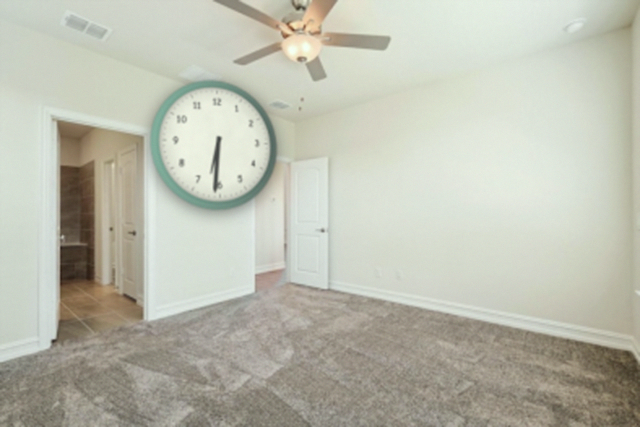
6:31
